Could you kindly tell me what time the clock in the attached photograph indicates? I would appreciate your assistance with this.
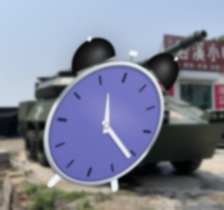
11:21
